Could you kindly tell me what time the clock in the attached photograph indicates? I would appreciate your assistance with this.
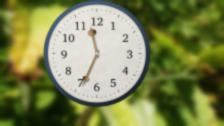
11:34
